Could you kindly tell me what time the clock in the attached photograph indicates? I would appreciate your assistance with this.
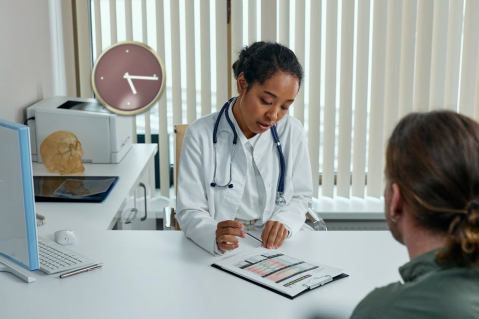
5:16
